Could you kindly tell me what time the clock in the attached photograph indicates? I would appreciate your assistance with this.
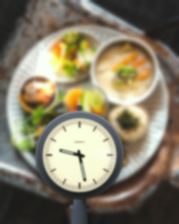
9:28
